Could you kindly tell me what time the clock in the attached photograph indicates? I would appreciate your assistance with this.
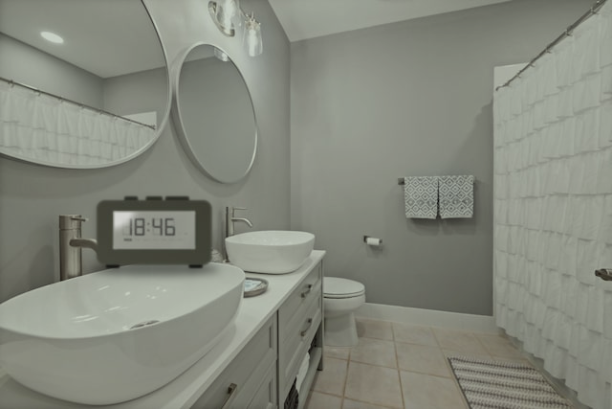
18:46
